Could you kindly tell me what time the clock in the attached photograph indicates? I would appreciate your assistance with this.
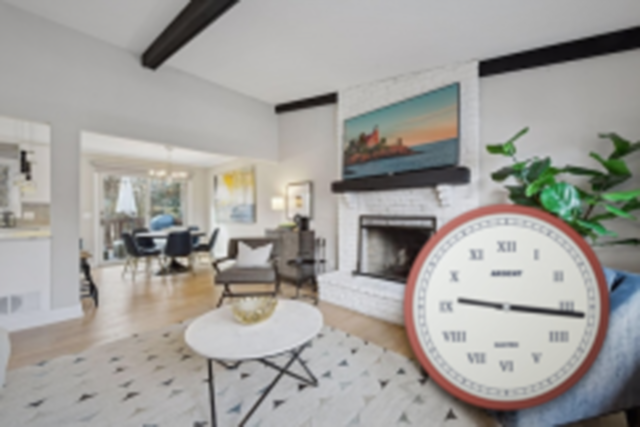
9:16
